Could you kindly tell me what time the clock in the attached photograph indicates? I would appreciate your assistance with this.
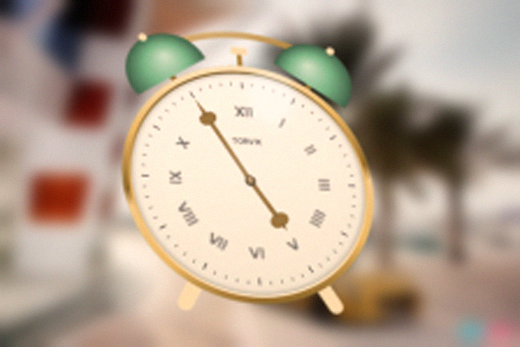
4:55
